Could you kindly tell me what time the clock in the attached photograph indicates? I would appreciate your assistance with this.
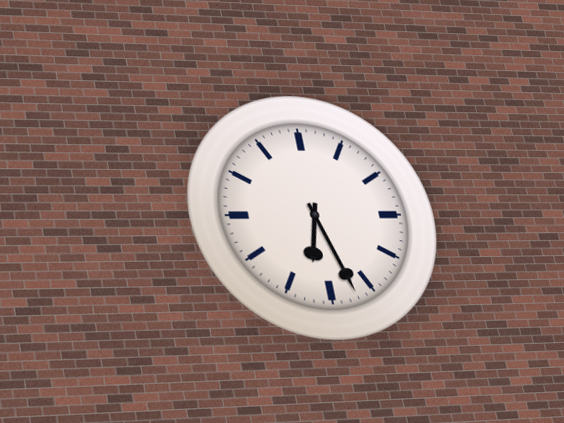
6:27
